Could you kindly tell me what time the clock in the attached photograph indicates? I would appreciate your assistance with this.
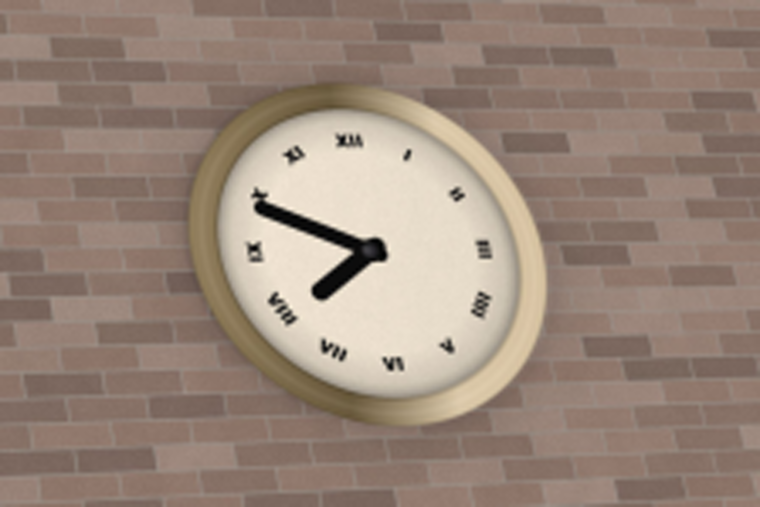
7:49
